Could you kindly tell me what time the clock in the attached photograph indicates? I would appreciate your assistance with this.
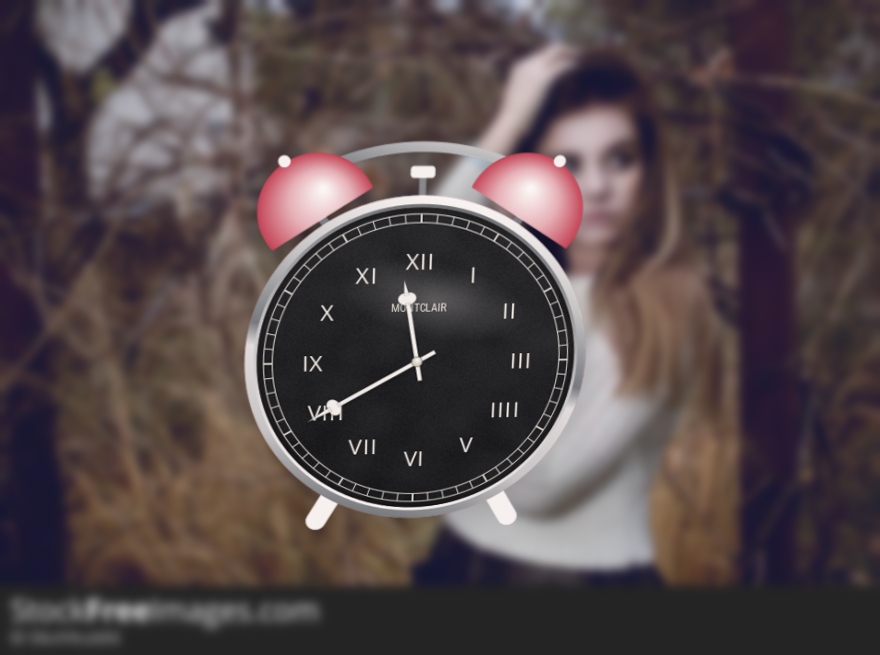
11:40
